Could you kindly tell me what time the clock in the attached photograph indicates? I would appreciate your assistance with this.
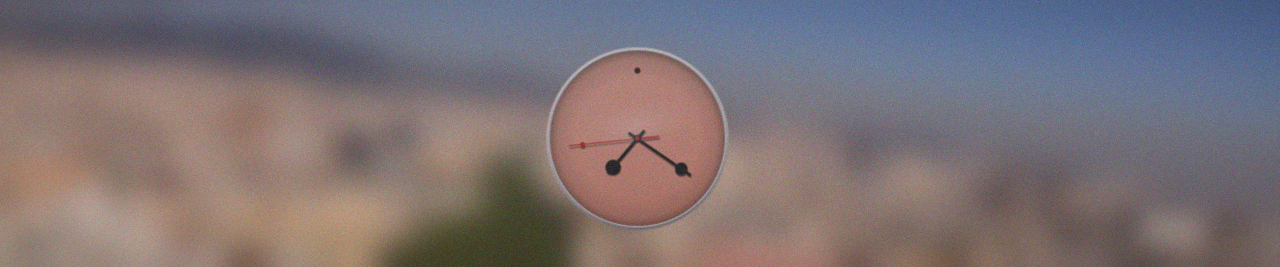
7:20:44
